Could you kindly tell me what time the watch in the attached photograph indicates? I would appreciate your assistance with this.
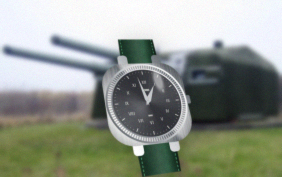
12:58
